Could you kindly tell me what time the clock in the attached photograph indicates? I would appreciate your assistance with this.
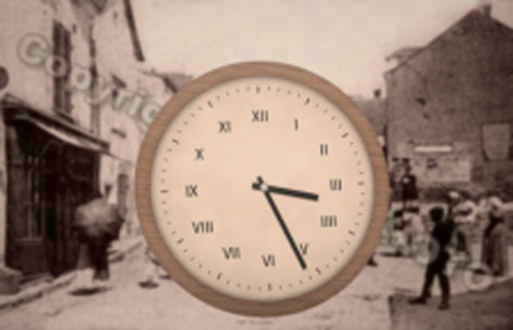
3:26
